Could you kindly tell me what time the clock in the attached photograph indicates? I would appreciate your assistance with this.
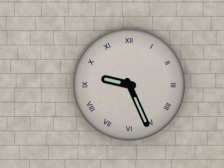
9:26
